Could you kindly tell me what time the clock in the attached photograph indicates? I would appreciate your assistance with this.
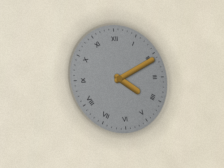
4:11
